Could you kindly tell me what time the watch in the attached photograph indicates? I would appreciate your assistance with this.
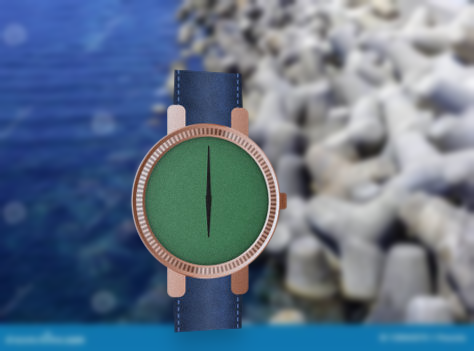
6:00
